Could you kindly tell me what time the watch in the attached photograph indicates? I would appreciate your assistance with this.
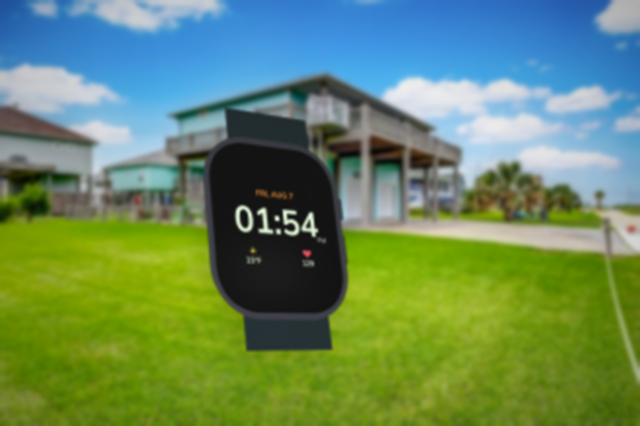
1:54
